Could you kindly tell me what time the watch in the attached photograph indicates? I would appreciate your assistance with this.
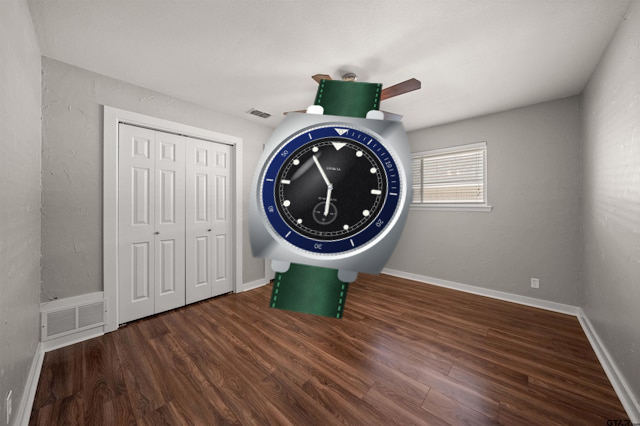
5:54
